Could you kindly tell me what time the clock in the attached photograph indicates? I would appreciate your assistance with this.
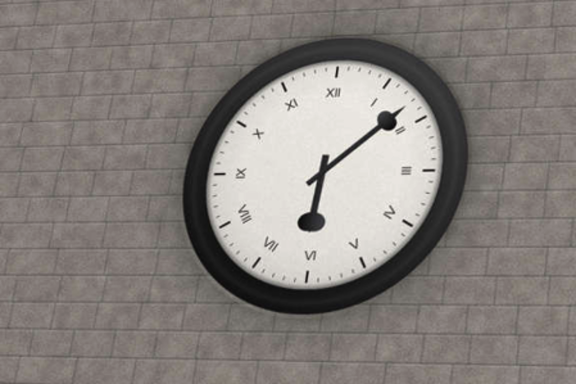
6:08
